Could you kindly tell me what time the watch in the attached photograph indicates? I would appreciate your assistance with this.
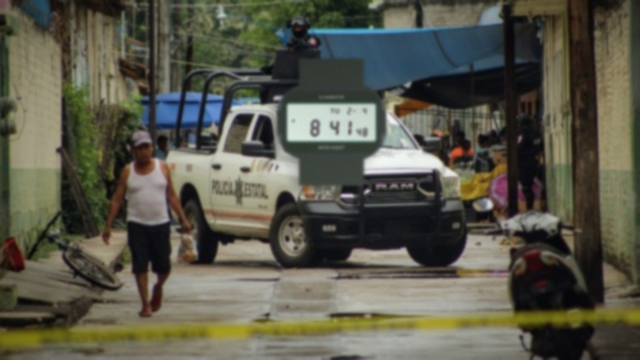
8:41
